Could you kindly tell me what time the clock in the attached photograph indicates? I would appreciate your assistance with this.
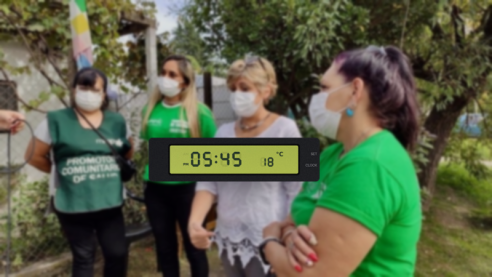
5:45
